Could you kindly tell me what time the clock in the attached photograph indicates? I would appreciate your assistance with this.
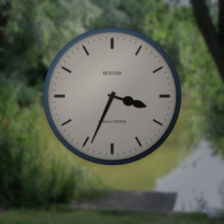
3:34
